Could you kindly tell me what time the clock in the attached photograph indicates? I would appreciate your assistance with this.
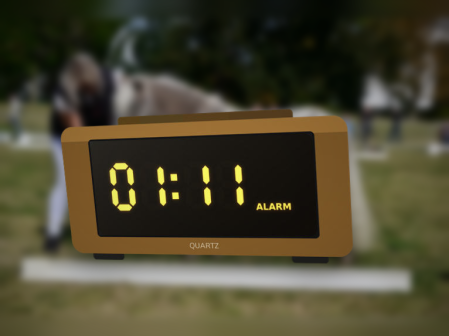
1:11
